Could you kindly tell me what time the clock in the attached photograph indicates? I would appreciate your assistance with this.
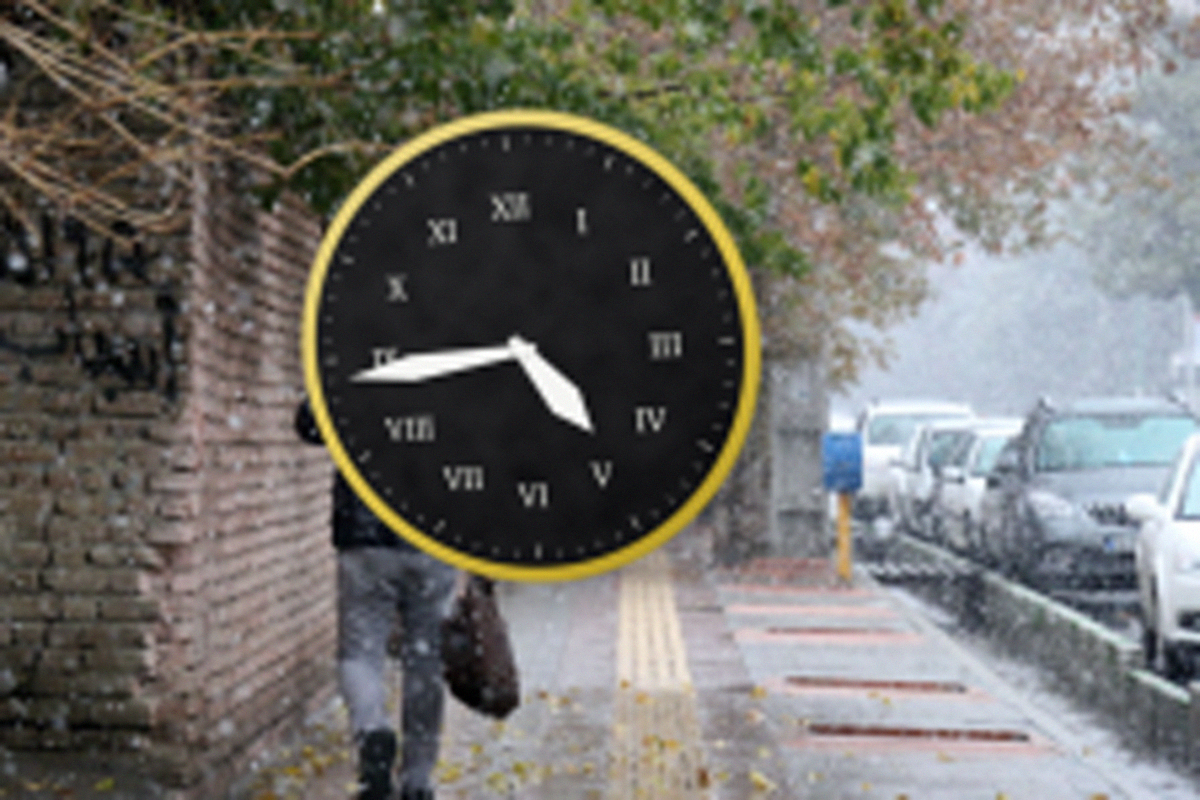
4:44
